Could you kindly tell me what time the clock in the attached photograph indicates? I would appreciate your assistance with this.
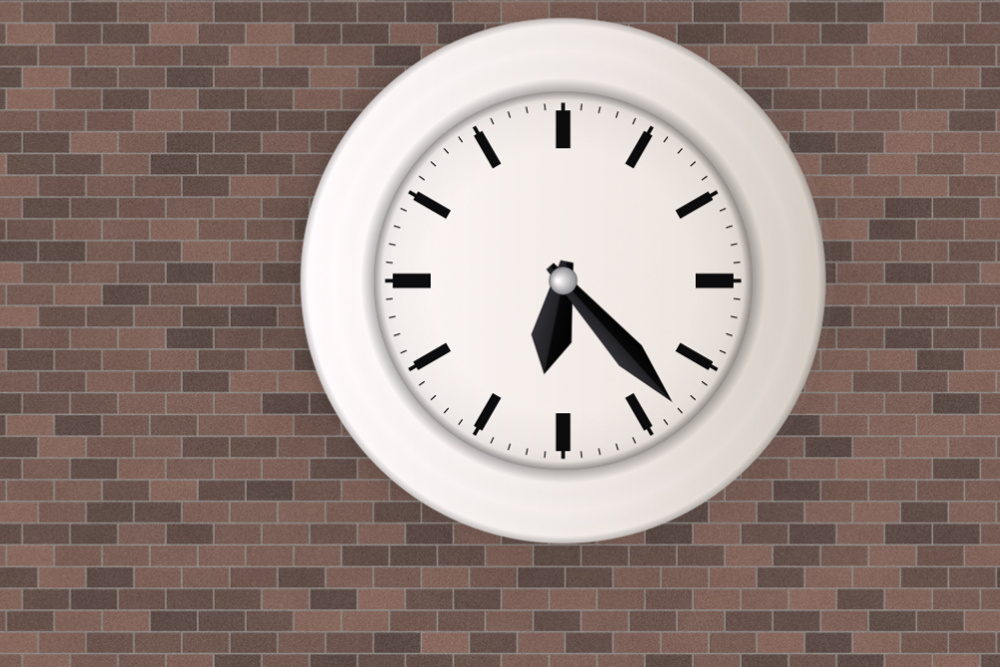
6:23
